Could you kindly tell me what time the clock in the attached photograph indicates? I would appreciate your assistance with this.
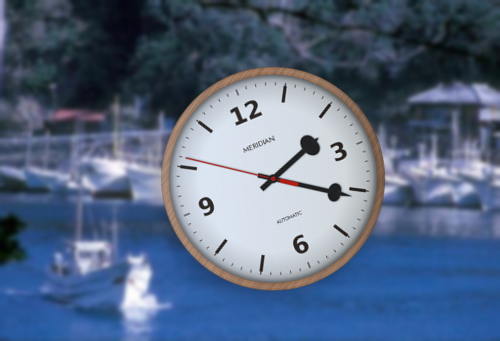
2:20:51
